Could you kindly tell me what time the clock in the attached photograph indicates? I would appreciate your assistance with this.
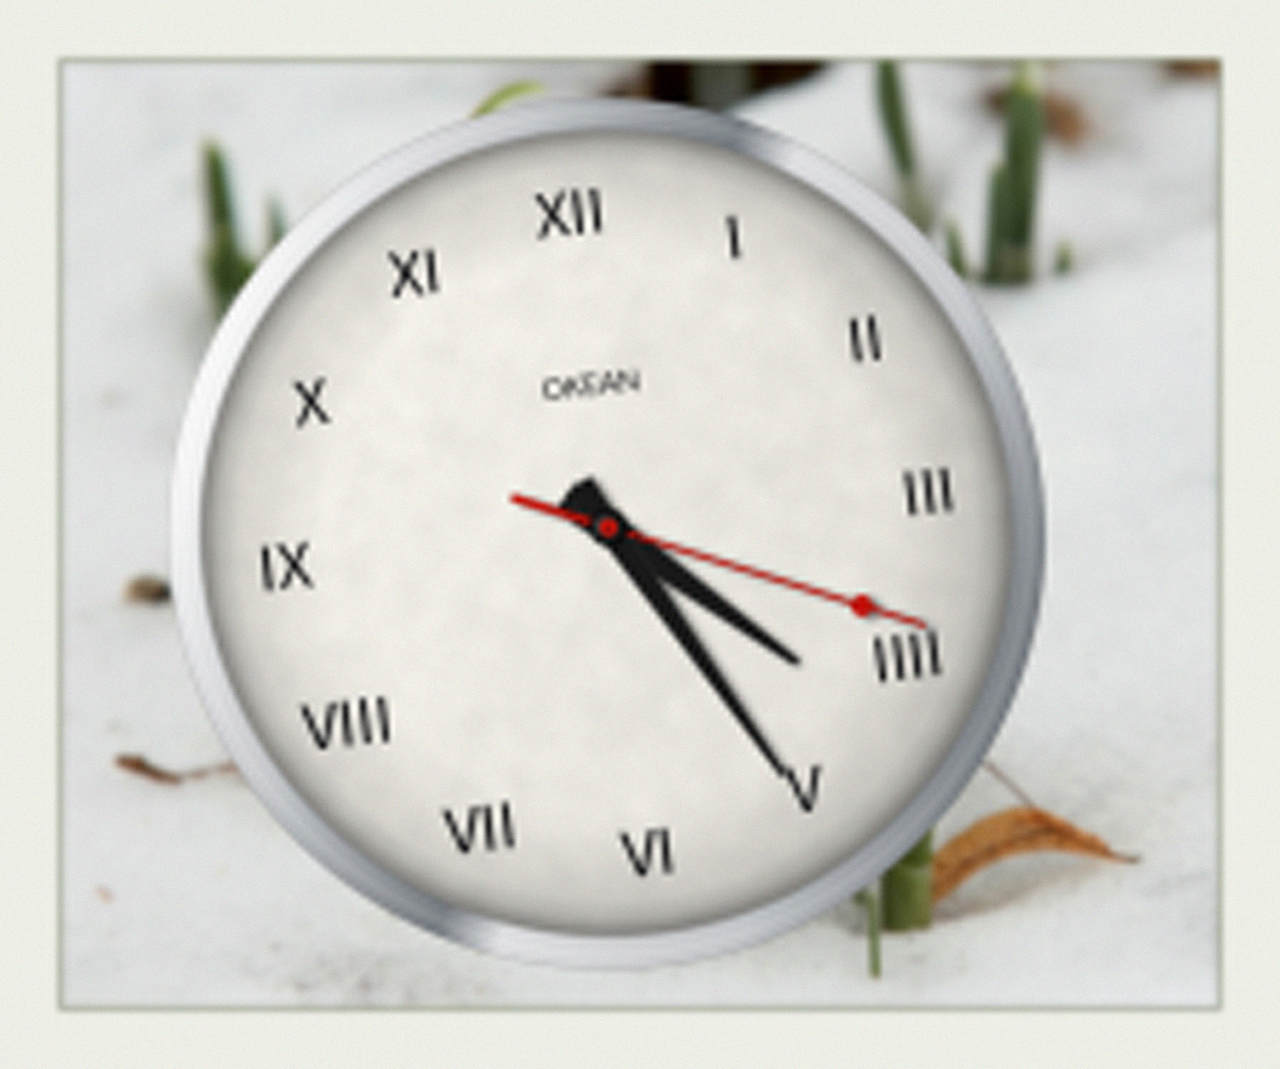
4:25:19
